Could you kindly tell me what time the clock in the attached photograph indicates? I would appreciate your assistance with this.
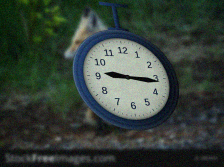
9:16
